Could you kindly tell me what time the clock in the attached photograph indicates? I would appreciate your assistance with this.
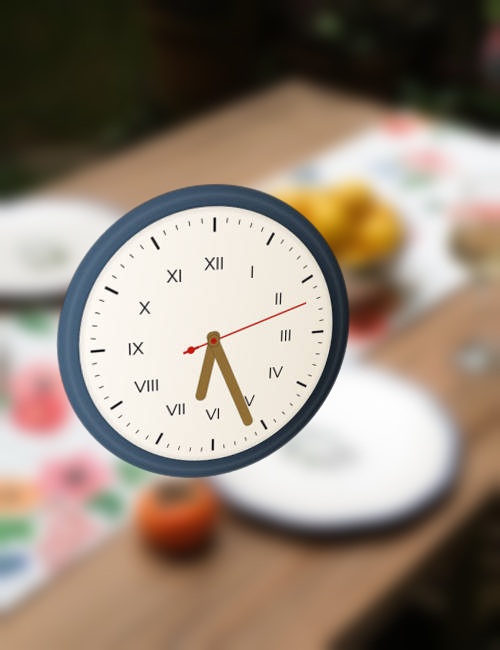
6:26:12
